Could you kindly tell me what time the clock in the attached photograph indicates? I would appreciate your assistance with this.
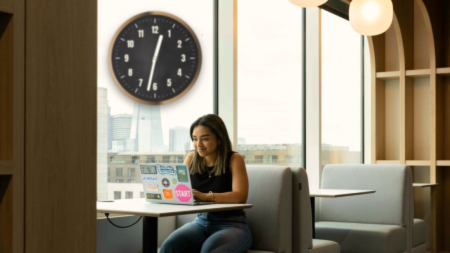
12:32
